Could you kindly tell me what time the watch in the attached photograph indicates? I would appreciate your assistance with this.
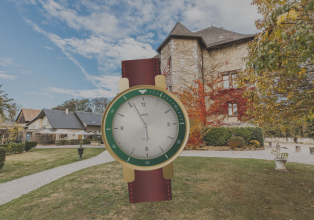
5:56
